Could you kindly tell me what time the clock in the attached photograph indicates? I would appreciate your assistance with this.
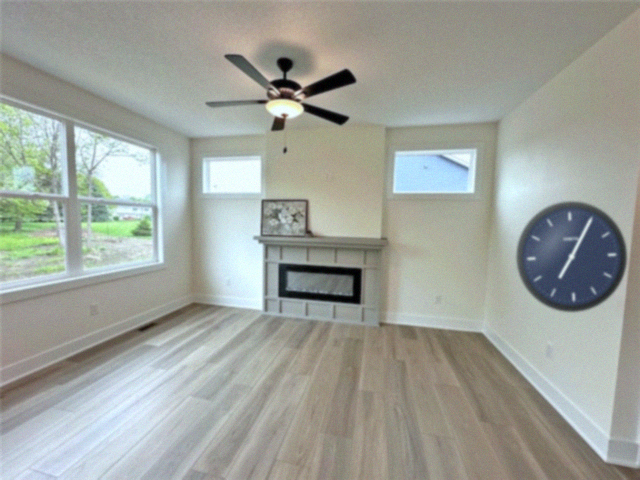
7:05
